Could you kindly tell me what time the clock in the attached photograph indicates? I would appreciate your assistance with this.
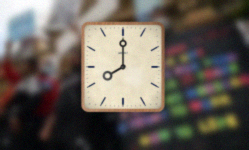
8:00
